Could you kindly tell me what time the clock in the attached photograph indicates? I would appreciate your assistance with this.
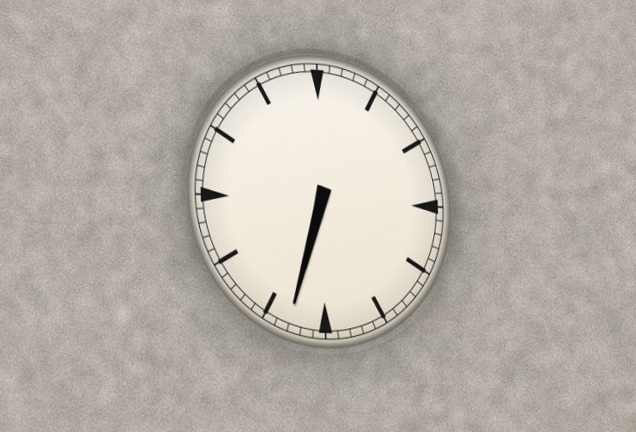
6:33
